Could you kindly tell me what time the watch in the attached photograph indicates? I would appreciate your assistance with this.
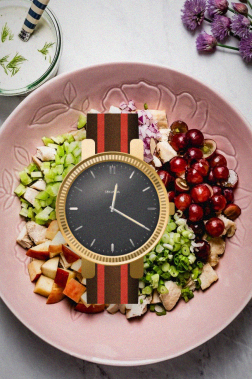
12:20
